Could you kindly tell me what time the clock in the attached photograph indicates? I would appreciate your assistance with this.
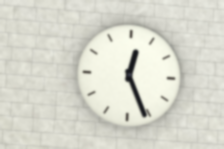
12:26
